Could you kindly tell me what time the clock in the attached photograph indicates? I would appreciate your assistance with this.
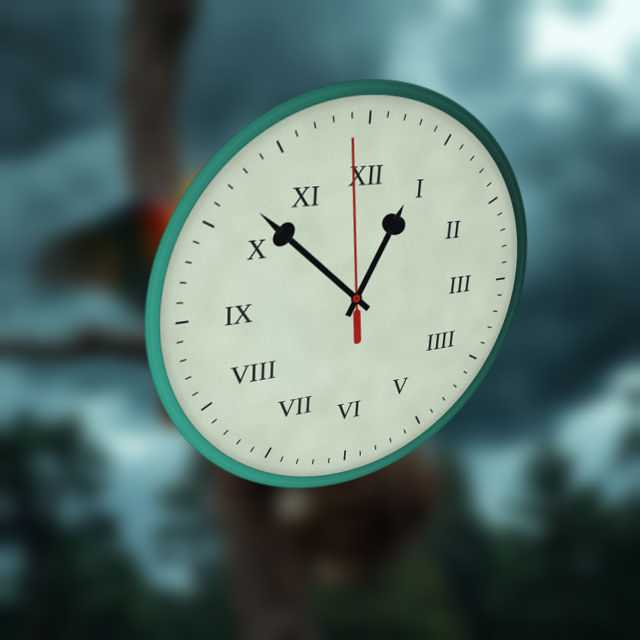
12:51:59
